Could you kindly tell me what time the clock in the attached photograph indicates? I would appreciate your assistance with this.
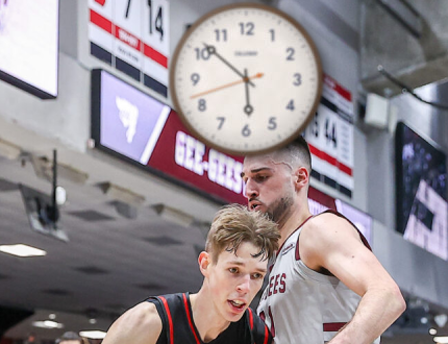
5:51:42
